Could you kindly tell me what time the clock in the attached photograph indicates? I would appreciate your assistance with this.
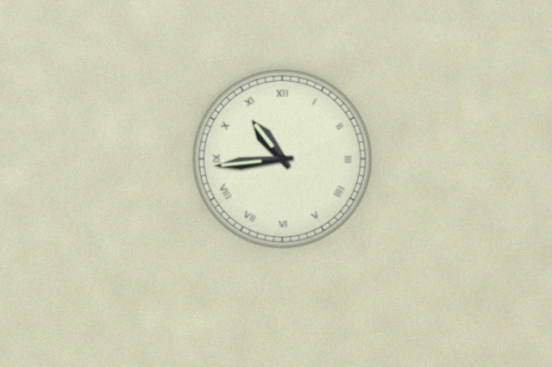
10:44
